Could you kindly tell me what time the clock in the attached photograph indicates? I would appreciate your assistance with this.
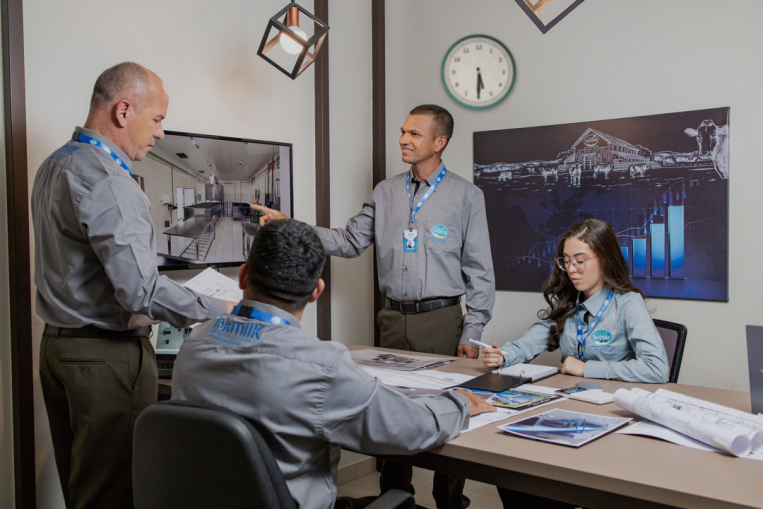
5:30
